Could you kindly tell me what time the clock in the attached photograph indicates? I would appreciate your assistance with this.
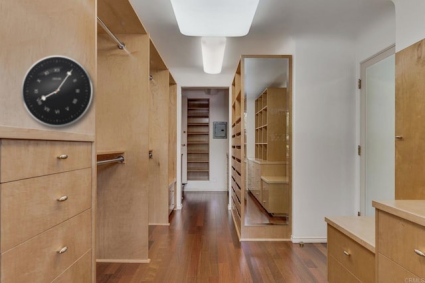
8:06
